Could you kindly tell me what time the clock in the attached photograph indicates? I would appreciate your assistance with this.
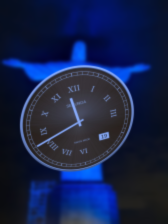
11:42
